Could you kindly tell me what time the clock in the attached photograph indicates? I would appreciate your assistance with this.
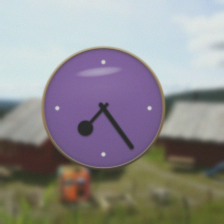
7:24
